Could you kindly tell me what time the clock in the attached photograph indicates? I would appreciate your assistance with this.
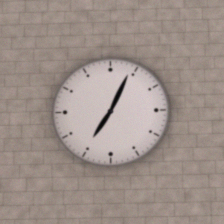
7:04
